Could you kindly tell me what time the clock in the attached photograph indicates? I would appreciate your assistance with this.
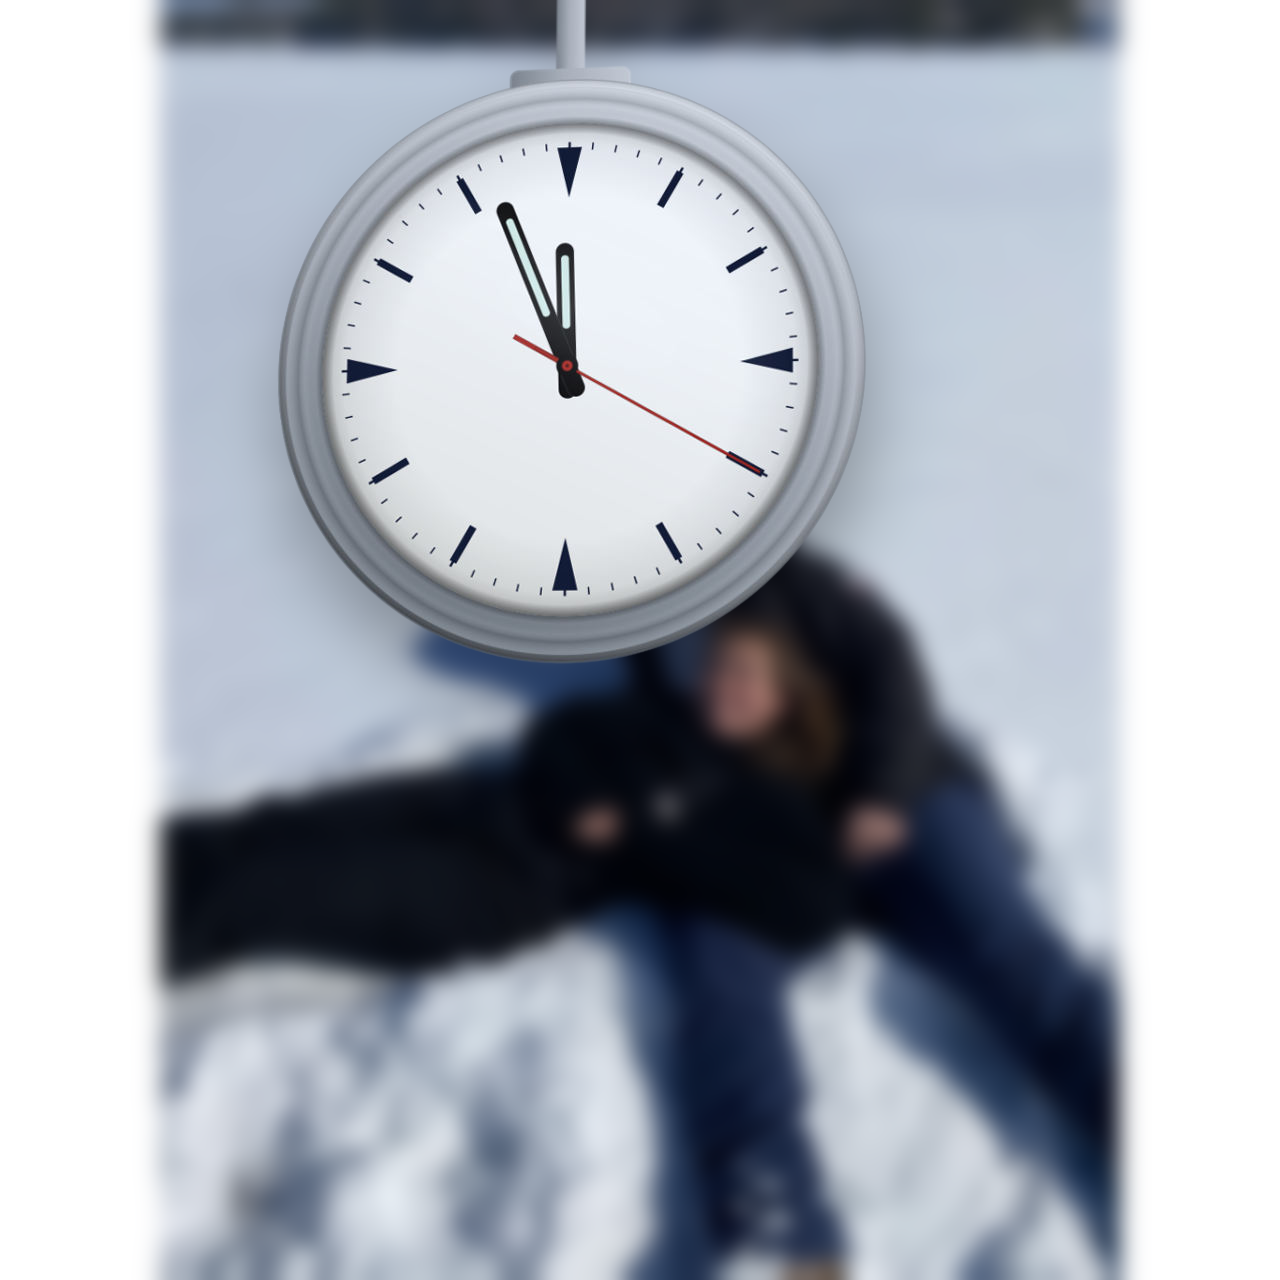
11:56:20
